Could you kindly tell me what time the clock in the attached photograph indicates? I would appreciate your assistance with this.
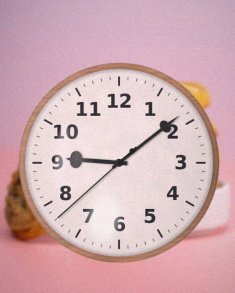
9:08:38
